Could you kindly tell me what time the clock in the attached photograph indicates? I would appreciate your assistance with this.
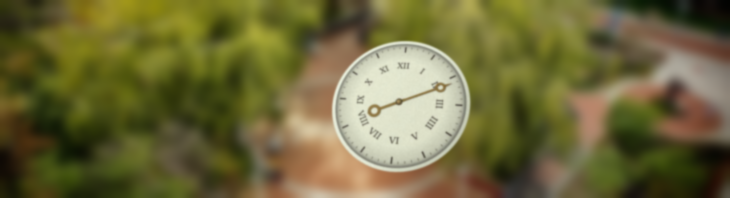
8:11
